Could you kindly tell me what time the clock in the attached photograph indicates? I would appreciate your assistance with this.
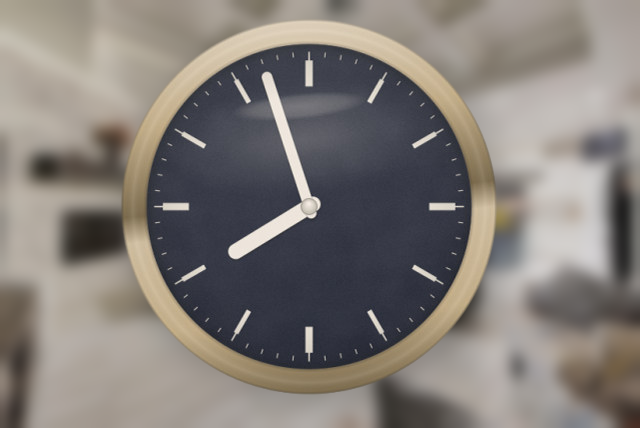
7:57
